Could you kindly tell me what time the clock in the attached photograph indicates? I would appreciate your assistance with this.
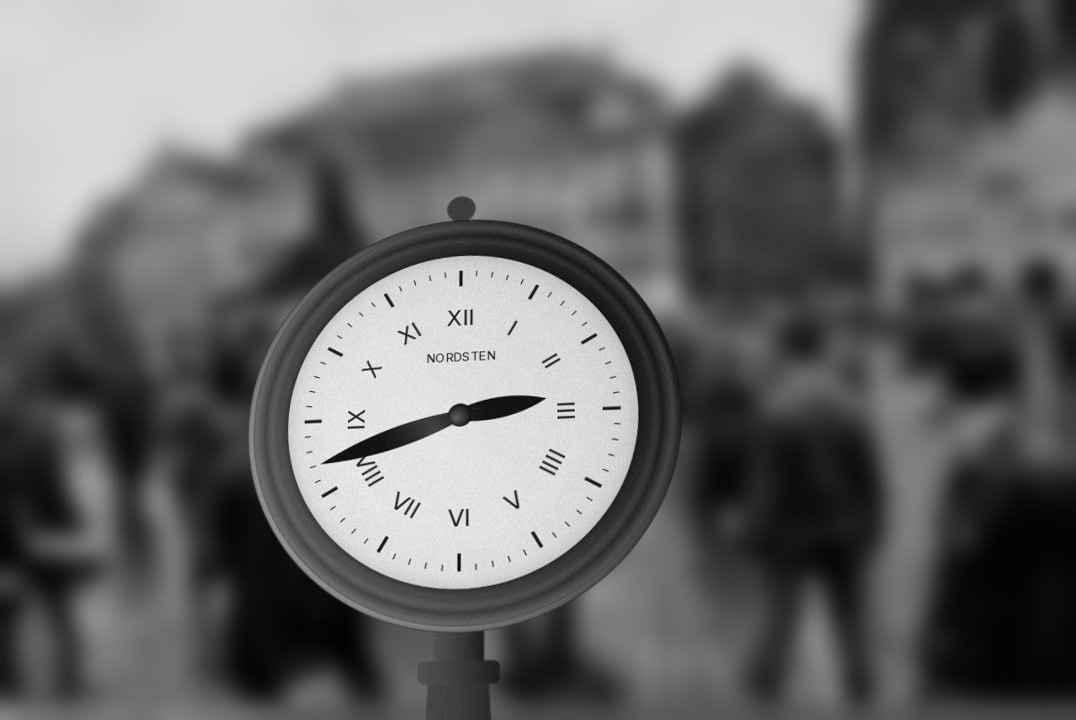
2:42
